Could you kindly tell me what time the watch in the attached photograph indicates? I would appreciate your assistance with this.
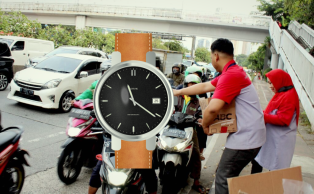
11:21
